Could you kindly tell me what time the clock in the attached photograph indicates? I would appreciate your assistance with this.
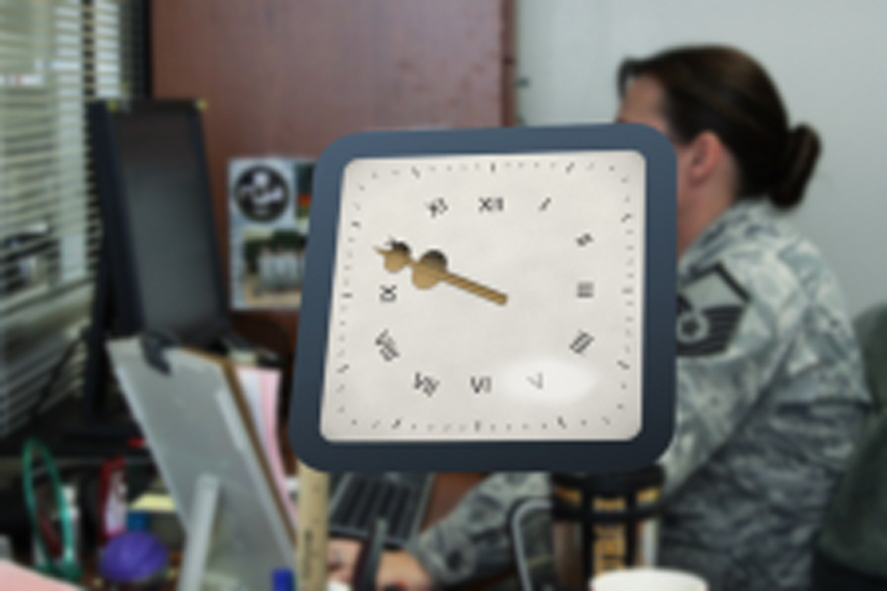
9:49
